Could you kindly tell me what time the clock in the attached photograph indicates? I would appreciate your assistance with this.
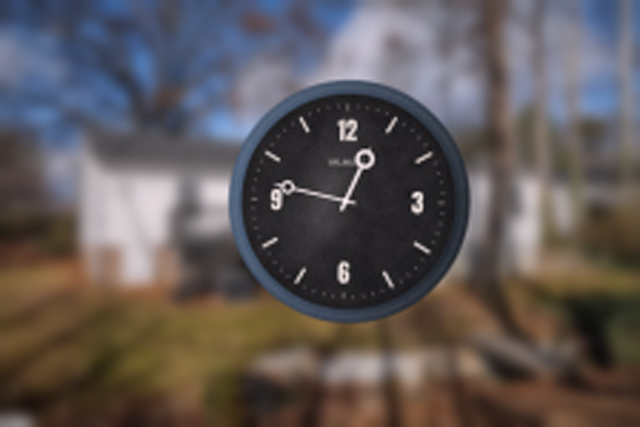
12:47
